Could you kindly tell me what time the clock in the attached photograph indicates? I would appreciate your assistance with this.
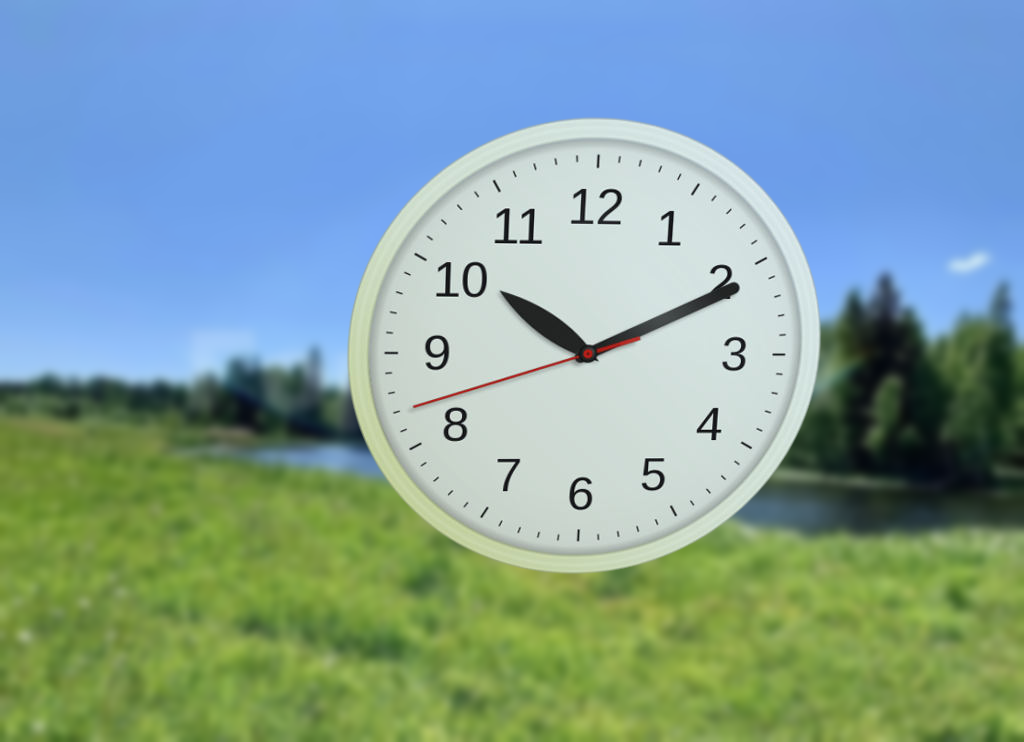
10:10:42
